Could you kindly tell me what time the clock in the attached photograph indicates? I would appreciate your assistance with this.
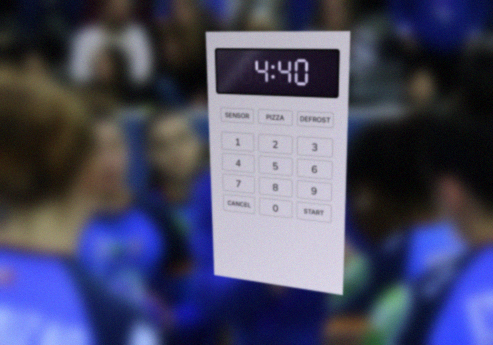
4:40
